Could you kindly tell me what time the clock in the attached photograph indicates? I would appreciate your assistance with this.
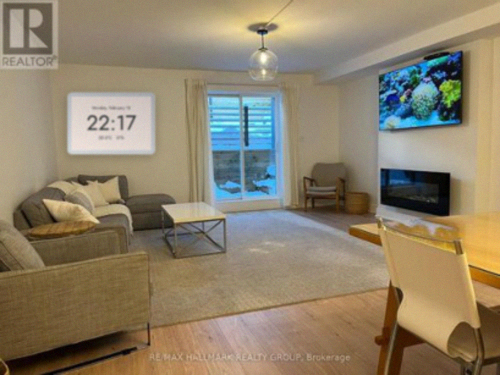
22:17
